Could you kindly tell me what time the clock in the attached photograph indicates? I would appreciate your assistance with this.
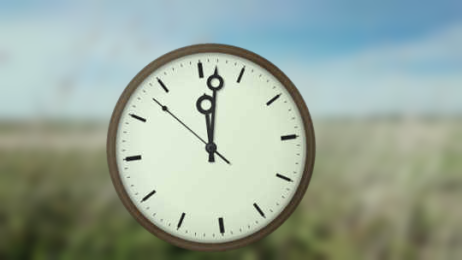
12:01:53
